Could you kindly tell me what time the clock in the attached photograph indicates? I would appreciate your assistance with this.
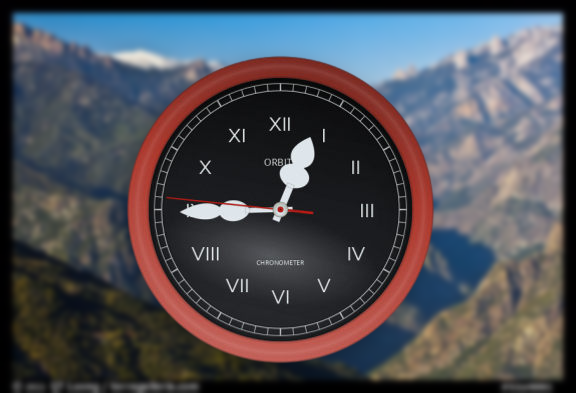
12:44:46
